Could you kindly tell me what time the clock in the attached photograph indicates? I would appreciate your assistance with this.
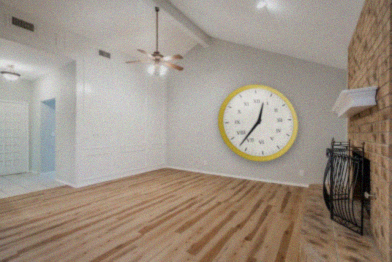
12:37
